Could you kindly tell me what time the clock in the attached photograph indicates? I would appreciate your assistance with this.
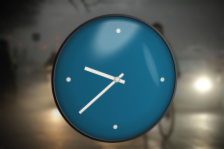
9:38
